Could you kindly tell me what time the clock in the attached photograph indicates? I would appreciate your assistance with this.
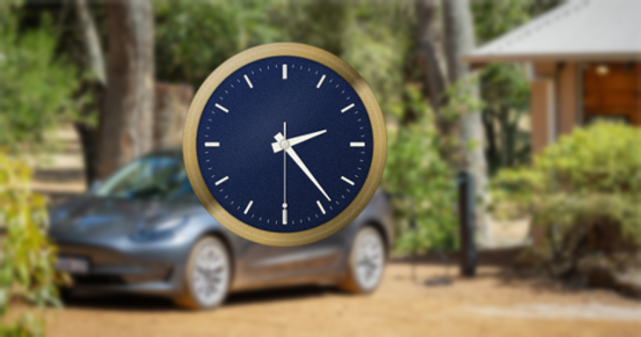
2:23:30
